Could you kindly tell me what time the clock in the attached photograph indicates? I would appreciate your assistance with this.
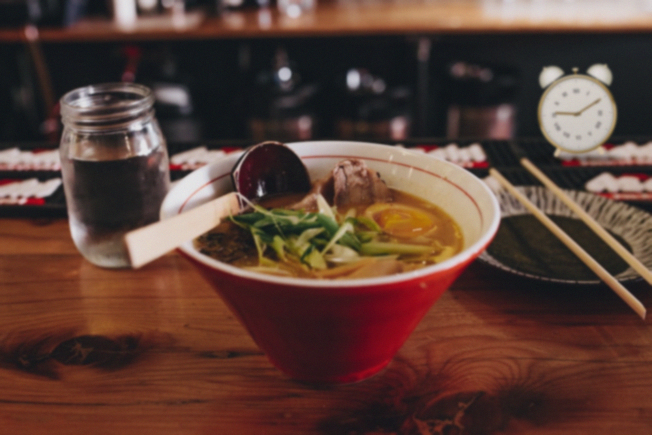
9:10
